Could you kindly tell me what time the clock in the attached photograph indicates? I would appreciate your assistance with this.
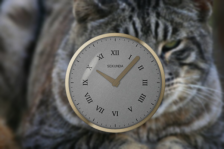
10:07
